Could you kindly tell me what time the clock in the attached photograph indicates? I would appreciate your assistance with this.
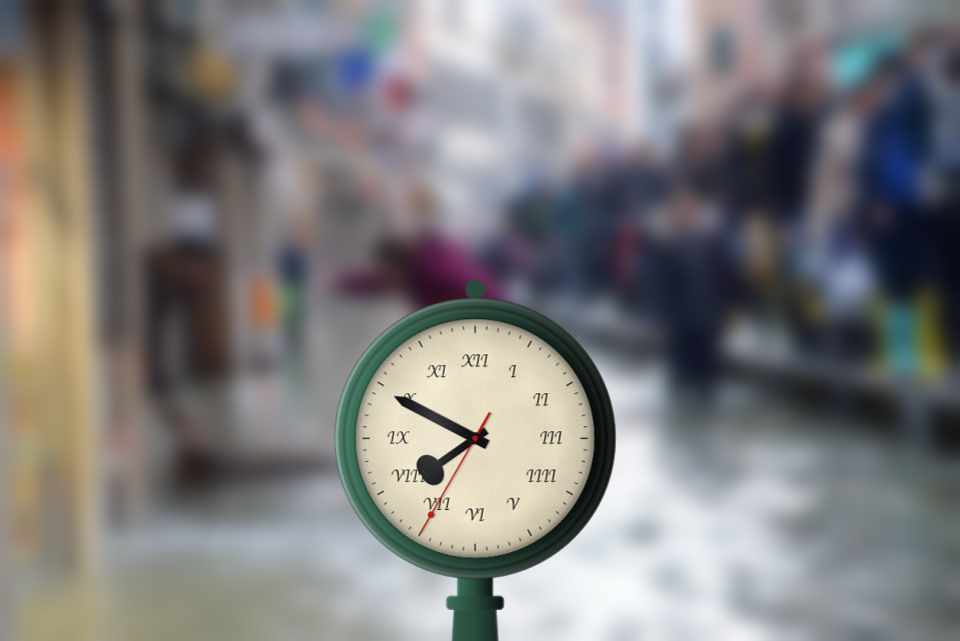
7:49:35
